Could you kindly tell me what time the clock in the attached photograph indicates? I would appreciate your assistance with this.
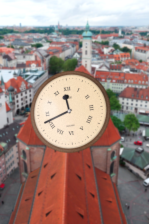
11:42
